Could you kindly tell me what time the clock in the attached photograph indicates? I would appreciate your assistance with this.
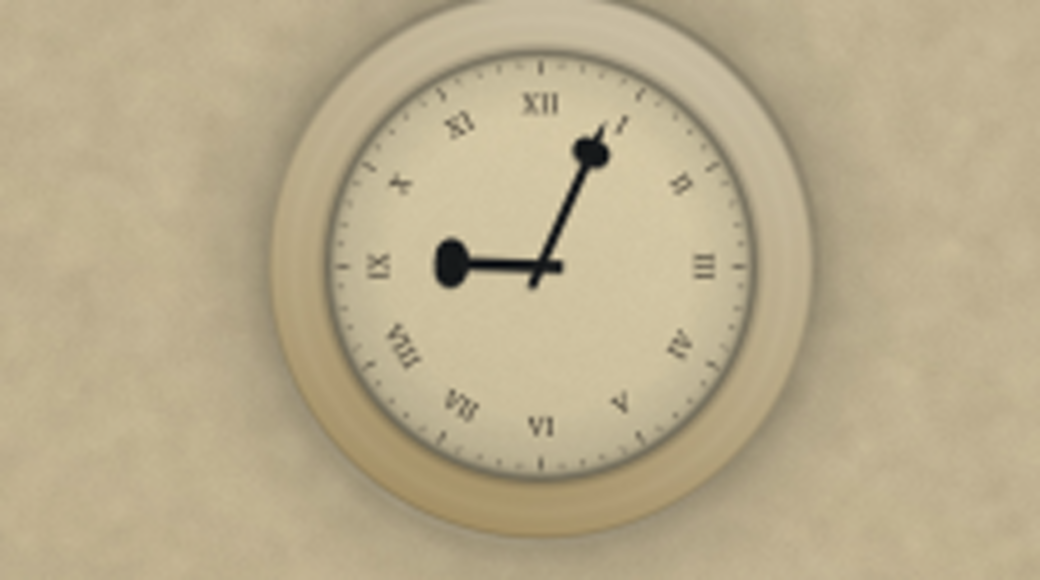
9:04
